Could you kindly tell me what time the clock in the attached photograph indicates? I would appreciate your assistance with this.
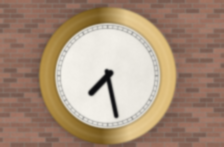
7:28
